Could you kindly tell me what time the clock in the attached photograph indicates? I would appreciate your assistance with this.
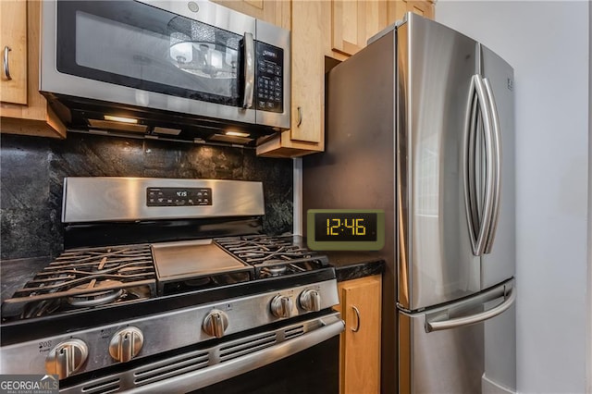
12:46
